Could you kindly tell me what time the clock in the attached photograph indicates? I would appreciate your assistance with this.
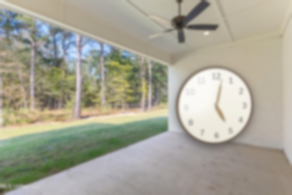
5:02
